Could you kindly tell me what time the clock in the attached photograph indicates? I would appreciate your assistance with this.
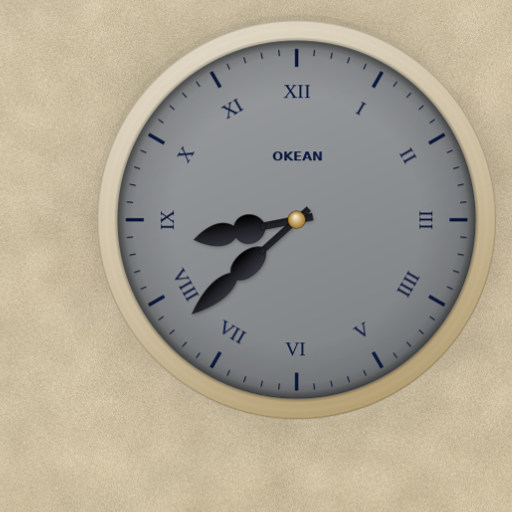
8:38
